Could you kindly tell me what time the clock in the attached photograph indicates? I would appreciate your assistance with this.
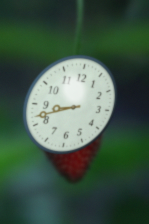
8:42
